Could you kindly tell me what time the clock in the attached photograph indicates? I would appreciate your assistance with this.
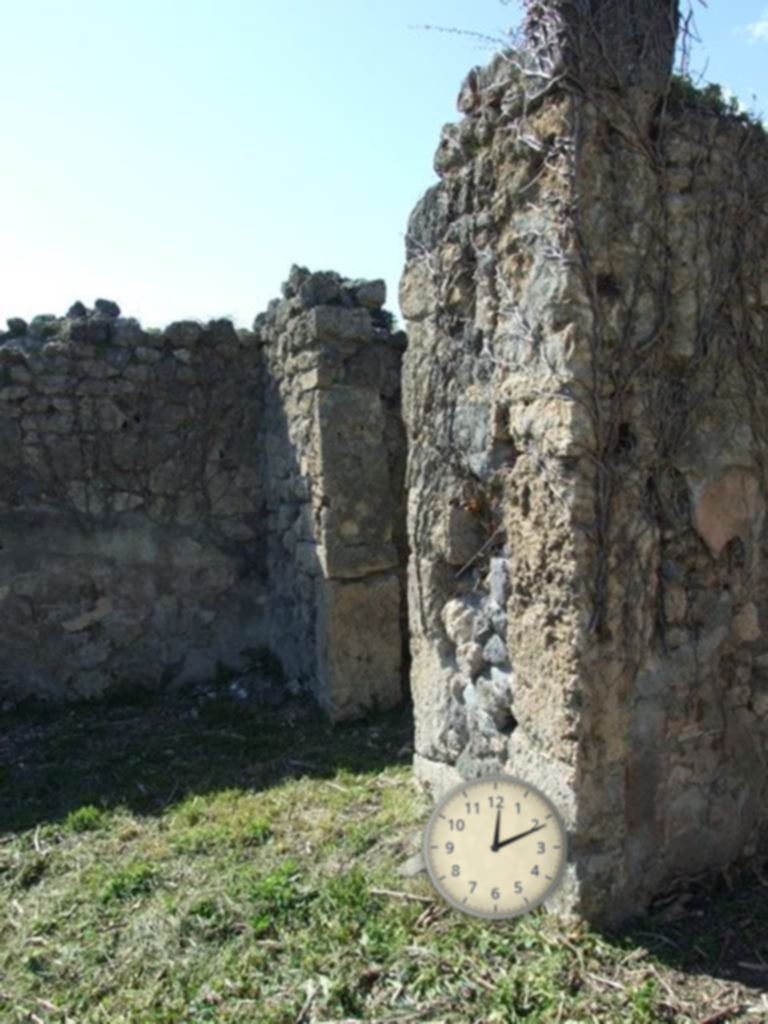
12:11
